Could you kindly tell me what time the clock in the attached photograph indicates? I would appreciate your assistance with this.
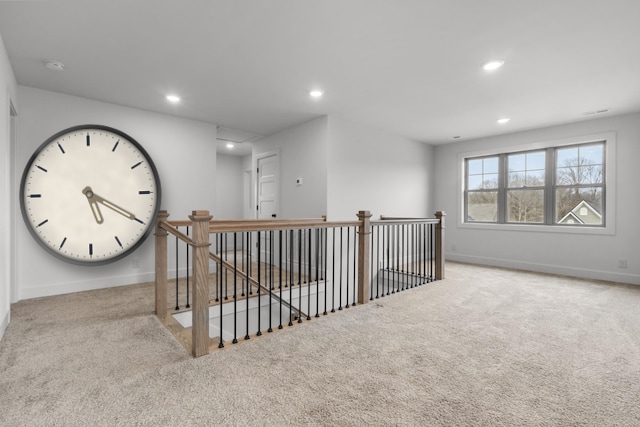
5:20
